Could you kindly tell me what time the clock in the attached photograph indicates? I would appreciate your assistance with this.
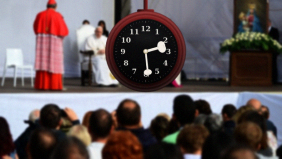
2:29
